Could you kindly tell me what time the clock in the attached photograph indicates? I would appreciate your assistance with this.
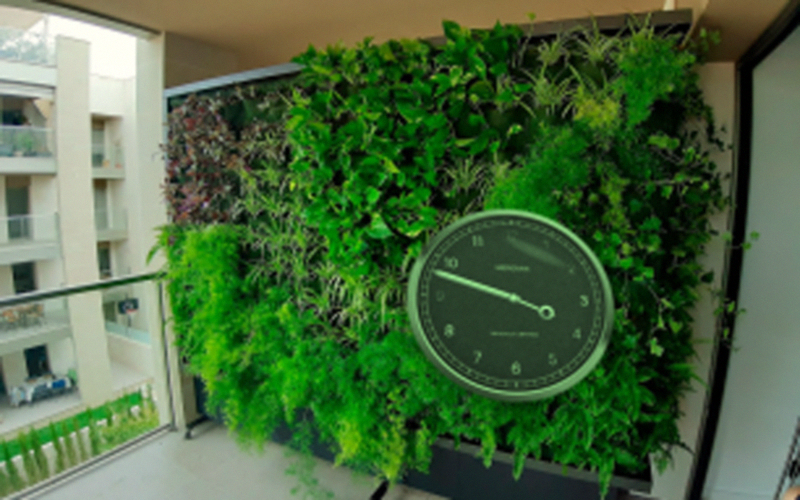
3:48
